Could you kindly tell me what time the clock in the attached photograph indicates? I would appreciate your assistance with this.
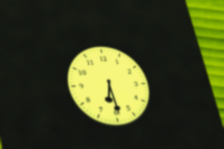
6:29
